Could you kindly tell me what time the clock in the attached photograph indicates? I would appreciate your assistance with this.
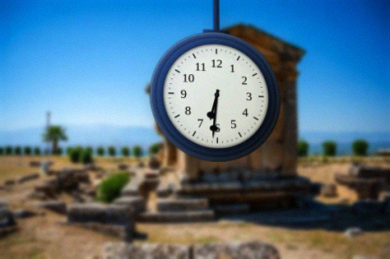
6:31
